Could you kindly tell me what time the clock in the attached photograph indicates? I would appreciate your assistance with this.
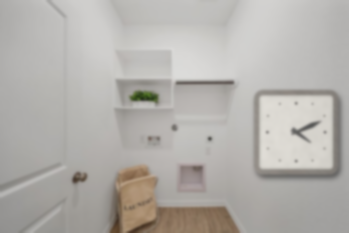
4:11
